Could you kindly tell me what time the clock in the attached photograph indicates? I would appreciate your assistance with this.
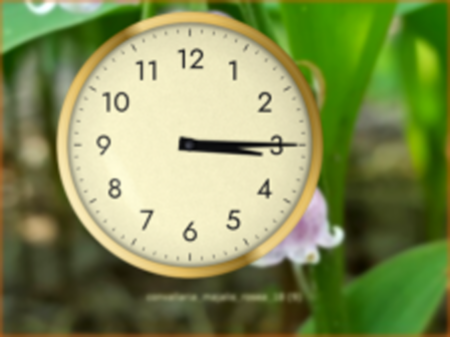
3:15
